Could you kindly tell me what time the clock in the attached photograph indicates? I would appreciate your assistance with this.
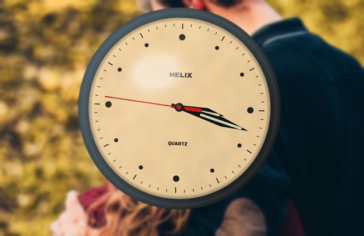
3:17:46
